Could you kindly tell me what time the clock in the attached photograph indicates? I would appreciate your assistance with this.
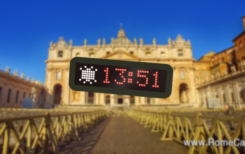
13:51
